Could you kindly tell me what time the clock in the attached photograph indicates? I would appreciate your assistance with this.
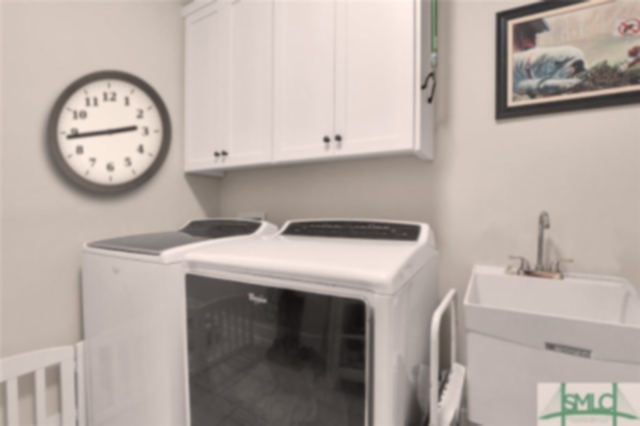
2:44
